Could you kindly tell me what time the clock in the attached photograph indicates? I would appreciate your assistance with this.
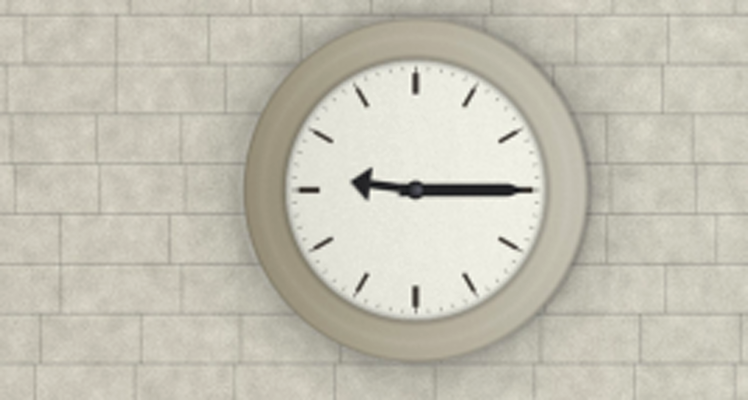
9:15
